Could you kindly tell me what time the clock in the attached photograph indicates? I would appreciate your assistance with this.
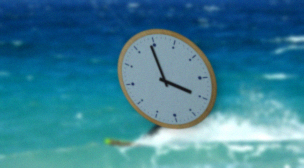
3:59
